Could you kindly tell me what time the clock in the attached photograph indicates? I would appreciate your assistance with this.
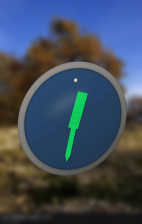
12:32
